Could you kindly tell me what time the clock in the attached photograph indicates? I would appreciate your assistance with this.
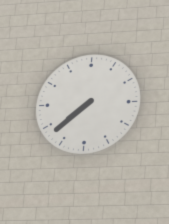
7:38
